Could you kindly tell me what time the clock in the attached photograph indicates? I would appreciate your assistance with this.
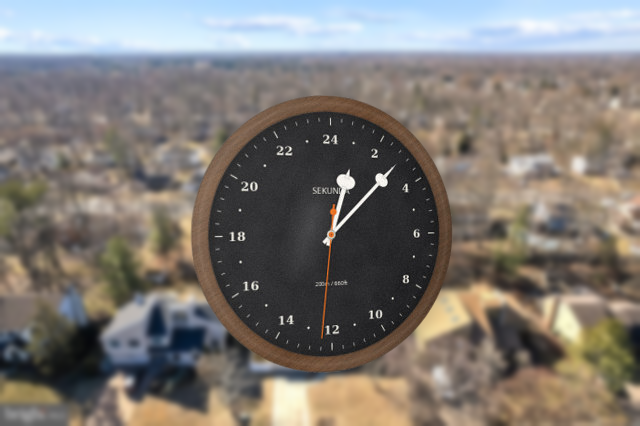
1:07:31
